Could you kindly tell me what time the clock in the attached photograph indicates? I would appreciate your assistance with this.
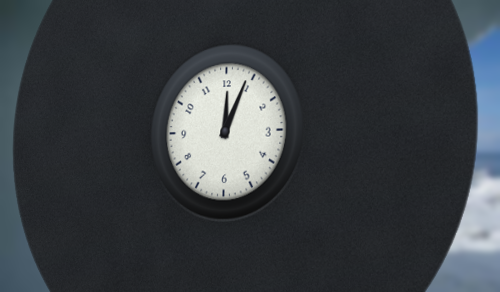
12:04
